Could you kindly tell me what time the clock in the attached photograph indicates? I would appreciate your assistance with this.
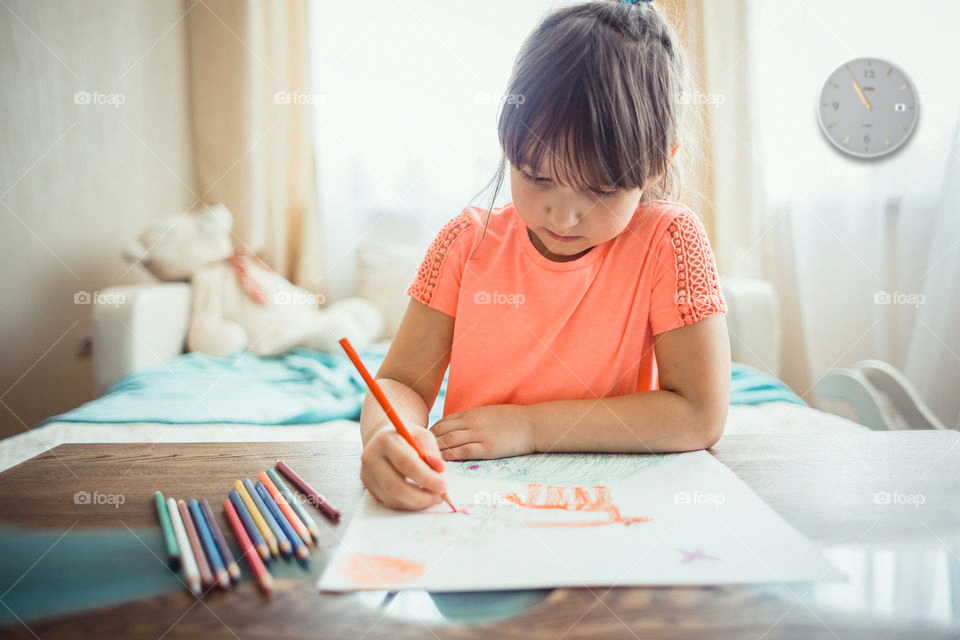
10:55
